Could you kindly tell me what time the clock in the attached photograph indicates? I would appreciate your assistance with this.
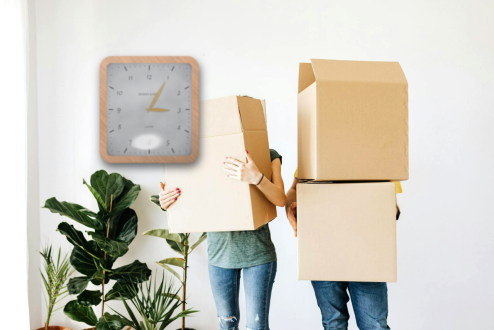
3:05
